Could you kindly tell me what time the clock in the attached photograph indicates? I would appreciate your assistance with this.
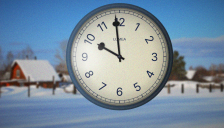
9:59
